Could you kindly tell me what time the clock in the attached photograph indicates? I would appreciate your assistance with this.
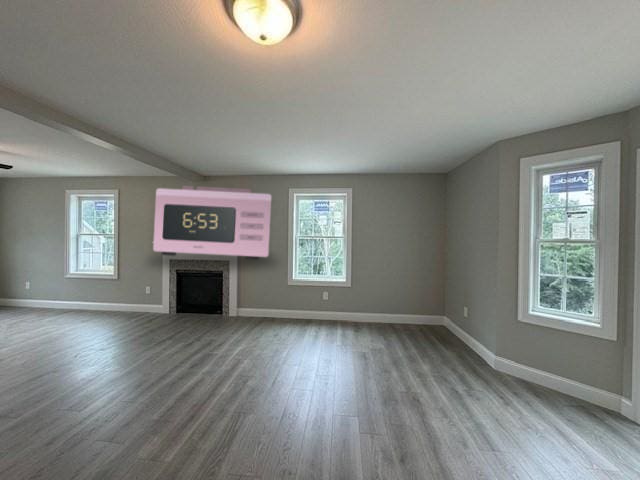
6:53
